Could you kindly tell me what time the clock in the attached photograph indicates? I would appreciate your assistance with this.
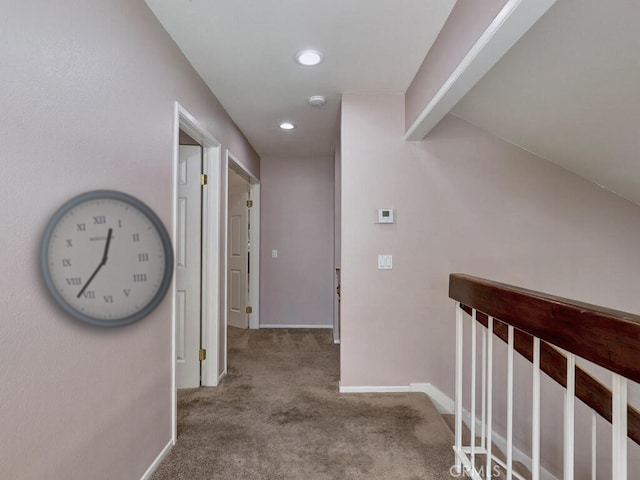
12:37
